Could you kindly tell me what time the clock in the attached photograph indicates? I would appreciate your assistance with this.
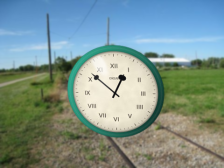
12:52
